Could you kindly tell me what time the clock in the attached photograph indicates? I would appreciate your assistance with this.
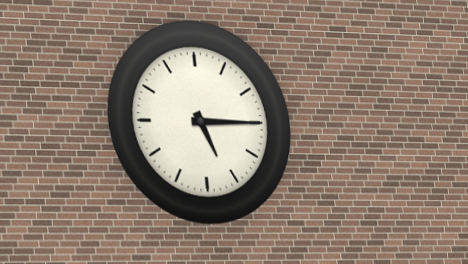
5:15
